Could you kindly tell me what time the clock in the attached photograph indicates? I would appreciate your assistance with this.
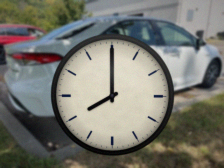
8:00
